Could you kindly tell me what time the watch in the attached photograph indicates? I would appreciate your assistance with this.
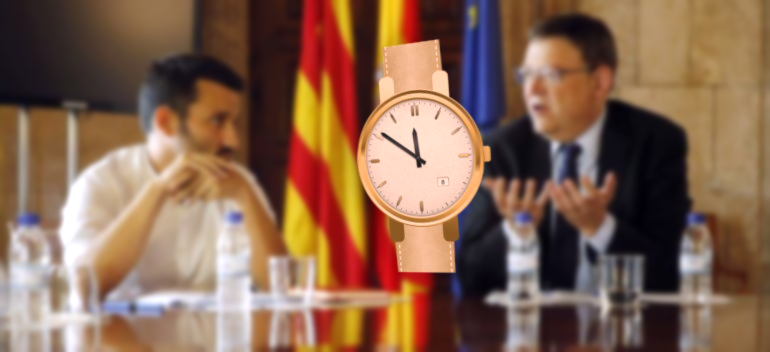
11:51
